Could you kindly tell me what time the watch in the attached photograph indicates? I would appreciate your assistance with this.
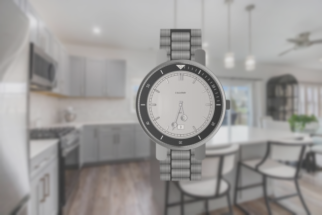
5:33
